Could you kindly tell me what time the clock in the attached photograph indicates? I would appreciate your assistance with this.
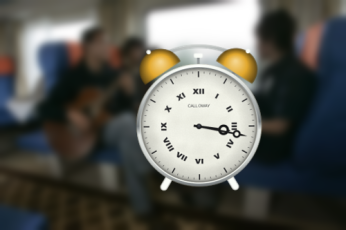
3:17
